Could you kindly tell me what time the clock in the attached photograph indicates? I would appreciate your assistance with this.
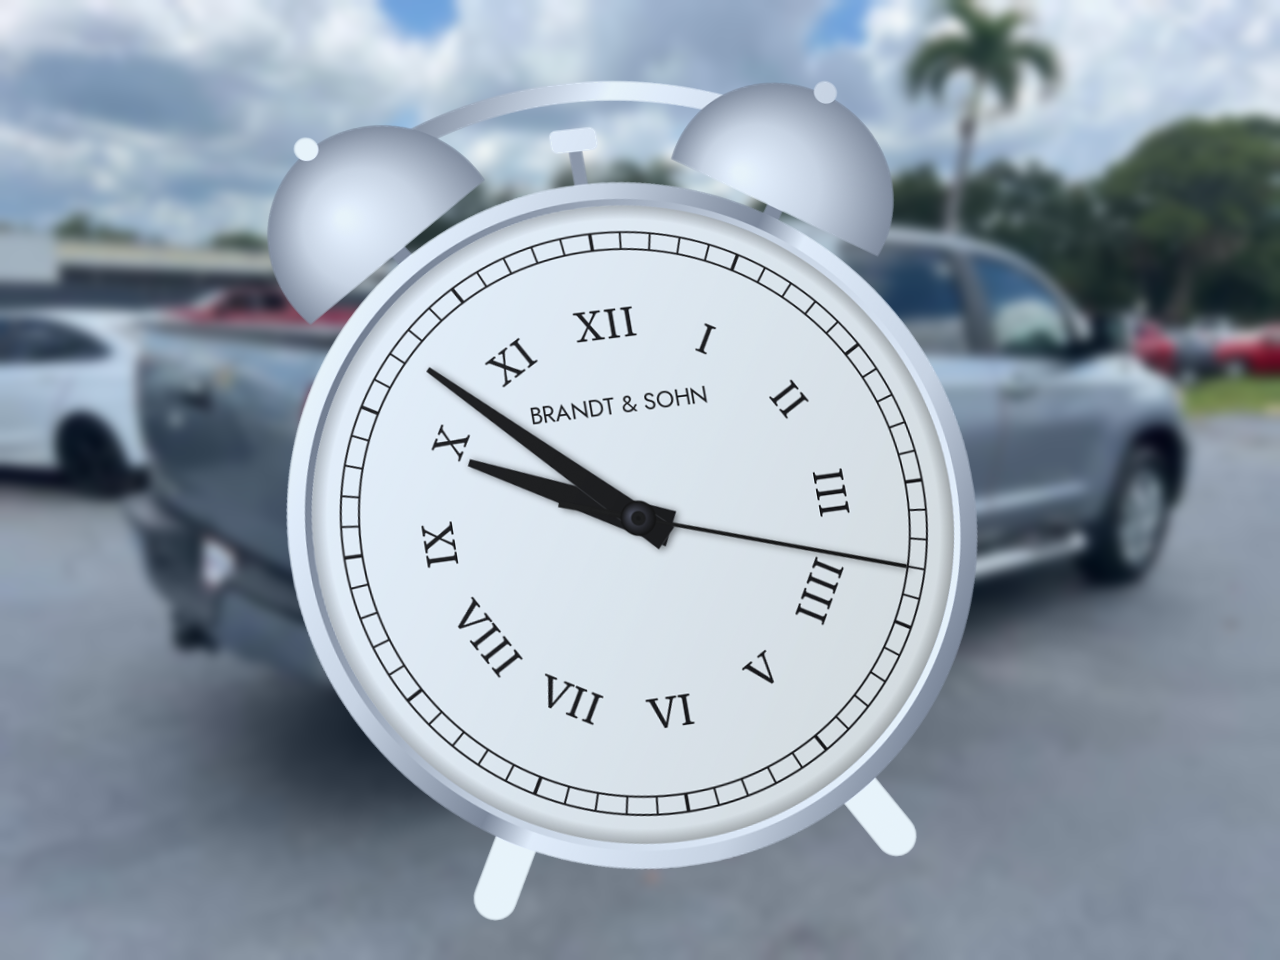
9:52:18
